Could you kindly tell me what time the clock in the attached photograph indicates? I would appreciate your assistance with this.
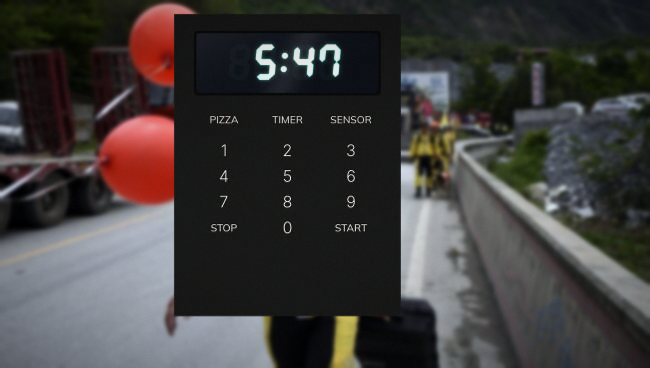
5:47
